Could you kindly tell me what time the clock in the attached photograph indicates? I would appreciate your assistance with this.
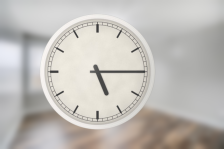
5:15
